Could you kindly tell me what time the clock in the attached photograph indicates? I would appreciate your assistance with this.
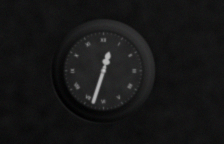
12:33
